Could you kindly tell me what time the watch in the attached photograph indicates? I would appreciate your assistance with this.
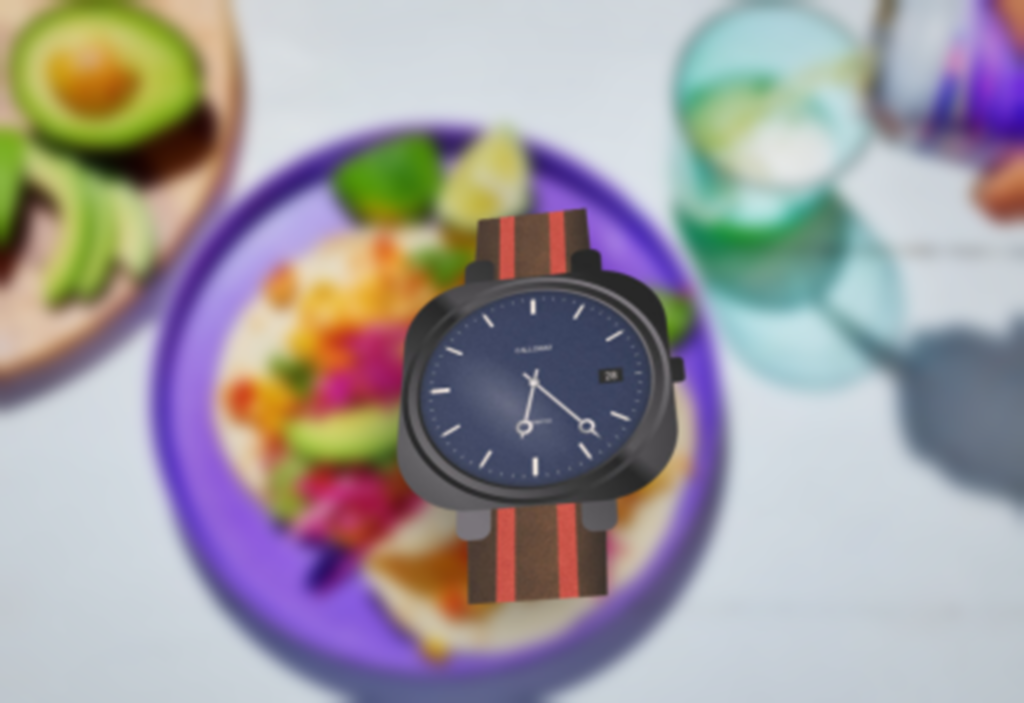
6:23
